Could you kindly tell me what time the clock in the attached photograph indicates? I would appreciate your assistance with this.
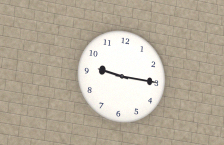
9:15
